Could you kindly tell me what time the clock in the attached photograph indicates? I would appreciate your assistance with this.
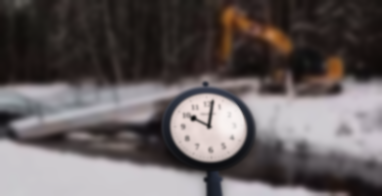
10:02
